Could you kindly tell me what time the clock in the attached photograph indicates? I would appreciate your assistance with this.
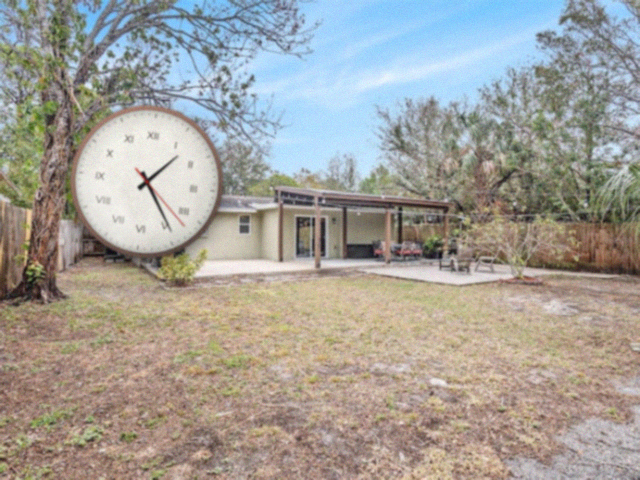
1:24:22
